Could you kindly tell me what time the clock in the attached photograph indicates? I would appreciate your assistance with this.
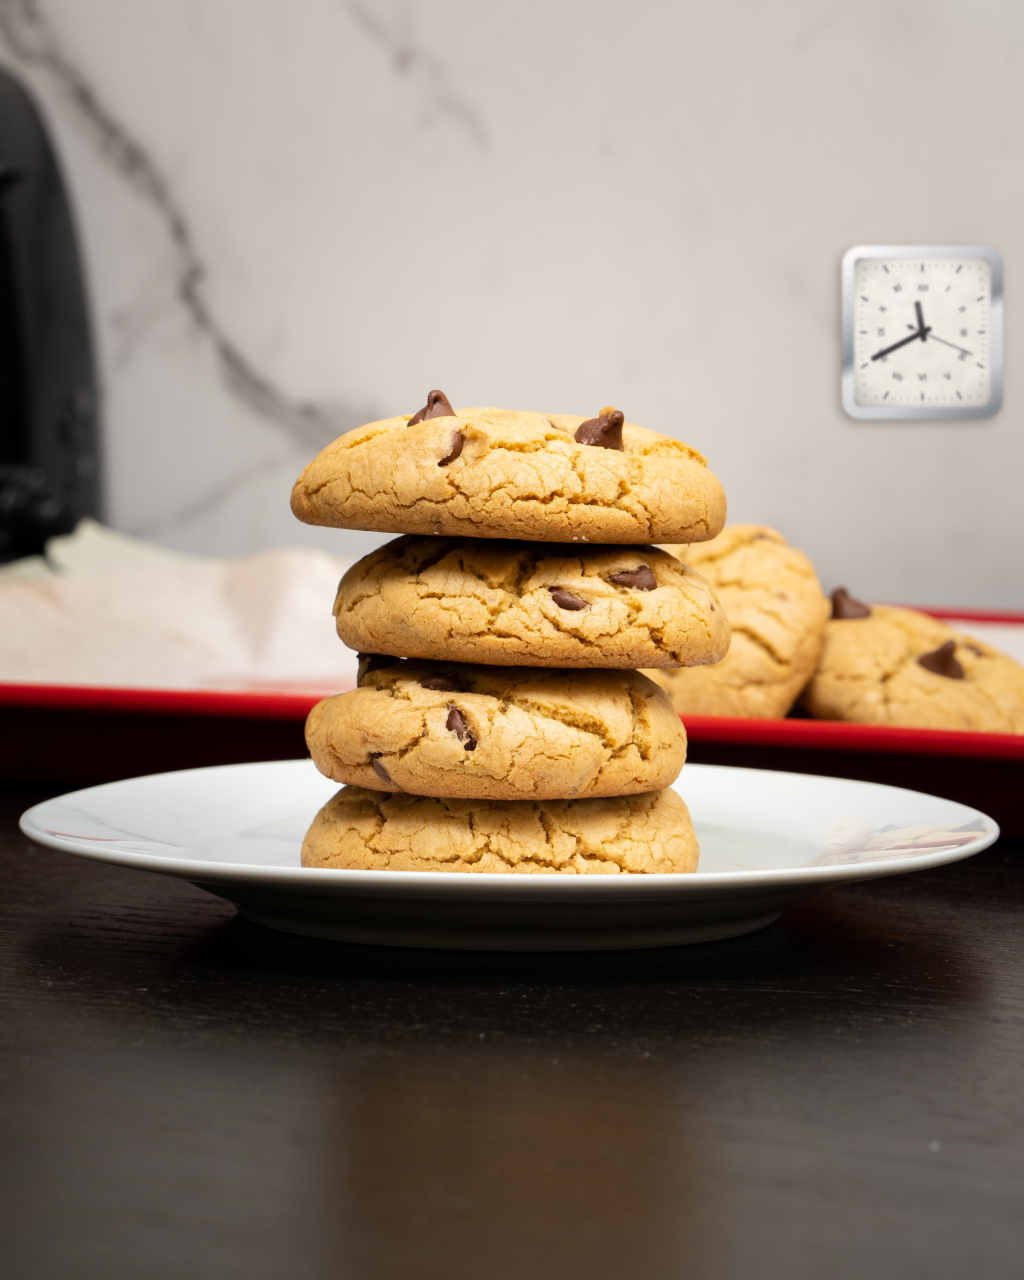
11:40:19
